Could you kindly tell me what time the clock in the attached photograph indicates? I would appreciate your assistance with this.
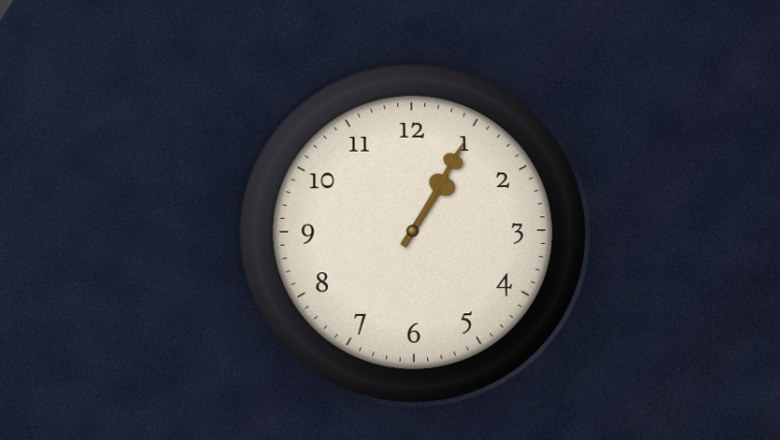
1:05
